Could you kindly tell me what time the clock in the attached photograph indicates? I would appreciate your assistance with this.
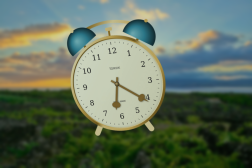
6:21
